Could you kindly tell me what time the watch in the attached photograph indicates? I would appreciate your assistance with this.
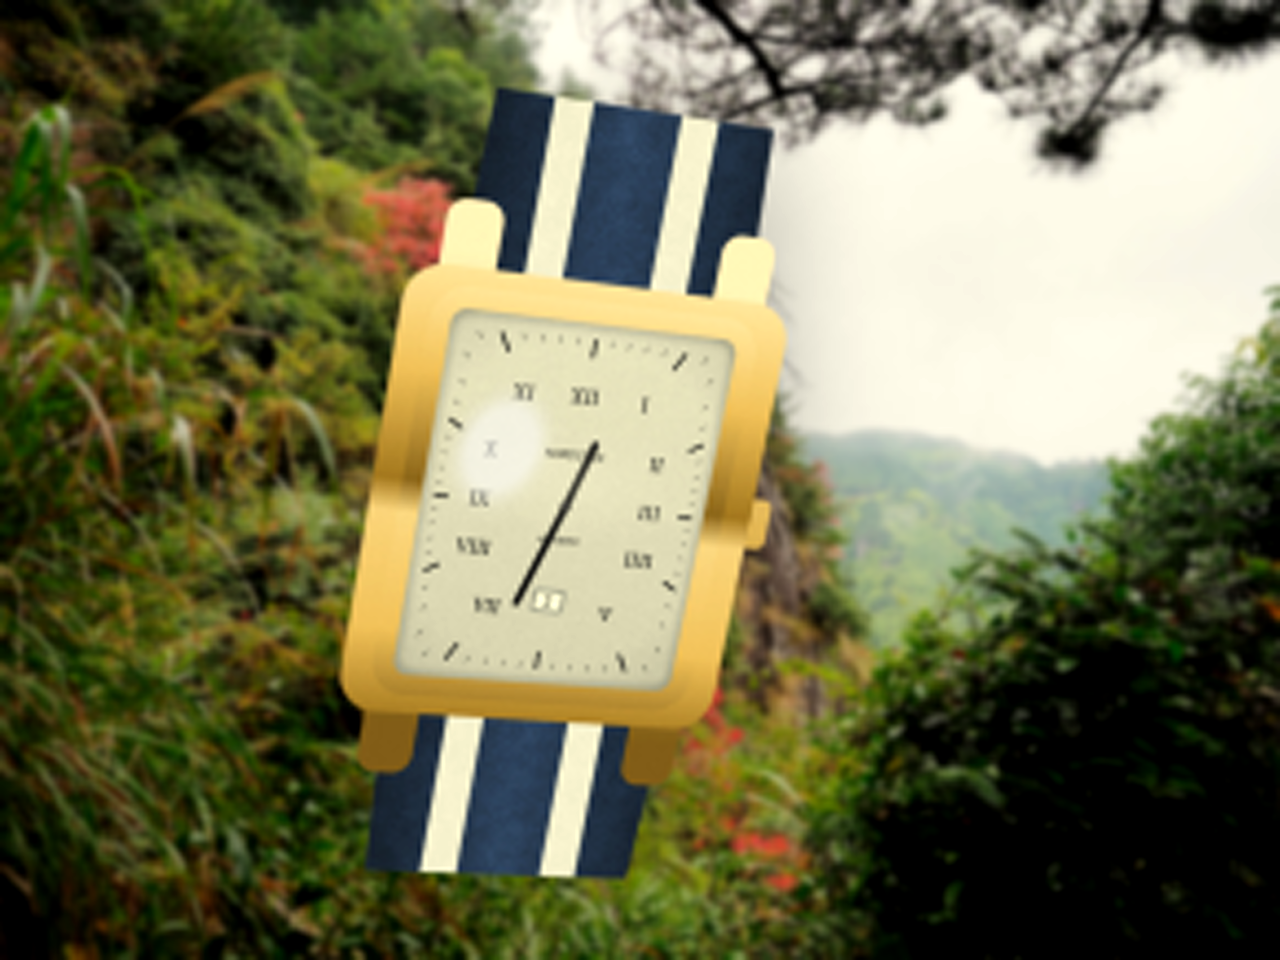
12:33
